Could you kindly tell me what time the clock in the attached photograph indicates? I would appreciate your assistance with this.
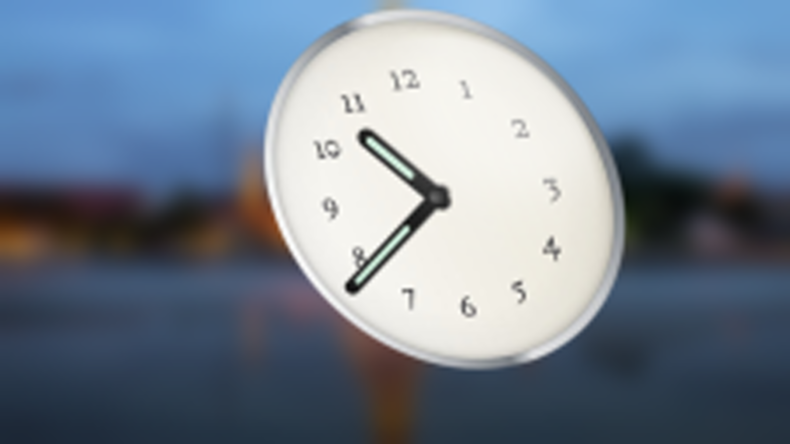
10:39
